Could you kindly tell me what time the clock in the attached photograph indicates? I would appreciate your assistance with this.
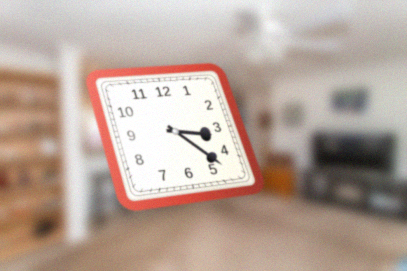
3:23
